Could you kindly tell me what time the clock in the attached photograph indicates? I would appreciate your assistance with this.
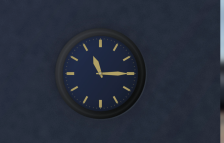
11:15
